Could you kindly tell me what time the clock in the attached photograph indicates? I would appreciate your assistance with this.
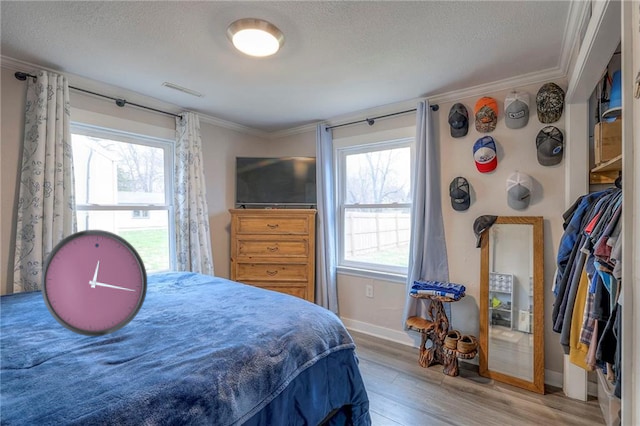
12:16
